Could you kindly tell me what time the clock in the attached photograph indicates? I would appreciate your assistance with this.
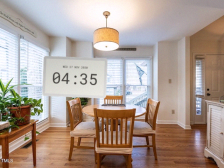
4:35
